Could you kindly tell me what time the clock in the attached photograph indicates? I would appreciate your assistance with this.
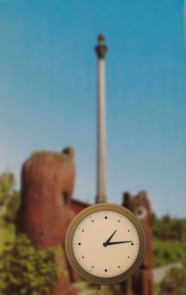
1:14
